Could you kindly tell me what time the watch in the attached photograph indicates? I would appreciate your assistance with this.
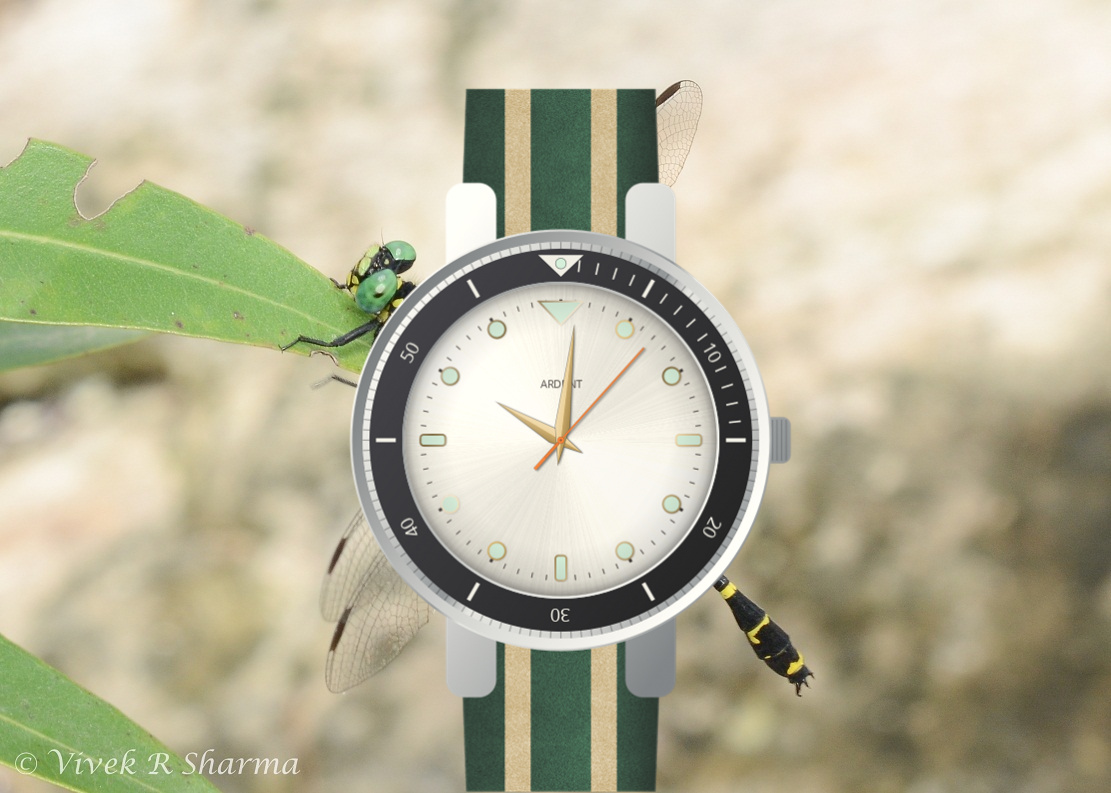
10:01:07
